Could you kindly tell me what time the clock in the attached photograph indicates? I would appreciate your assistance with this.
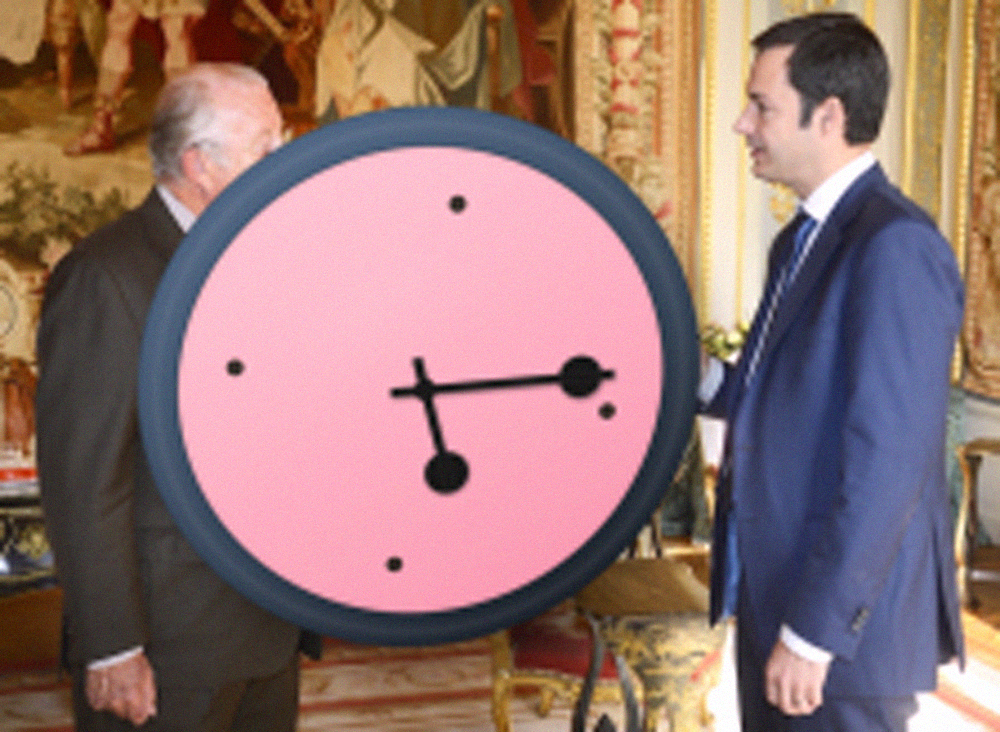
5:13
